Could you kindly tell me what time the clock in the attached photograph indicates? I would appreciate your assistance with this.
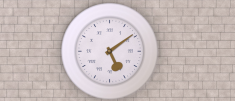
5:09
